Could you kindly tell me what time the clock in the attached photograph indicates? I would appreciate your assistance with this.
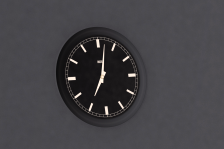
7:02
